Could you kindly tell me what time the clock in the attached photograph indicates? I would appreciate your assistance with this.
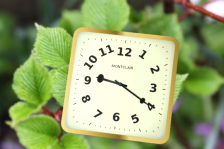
9:20
